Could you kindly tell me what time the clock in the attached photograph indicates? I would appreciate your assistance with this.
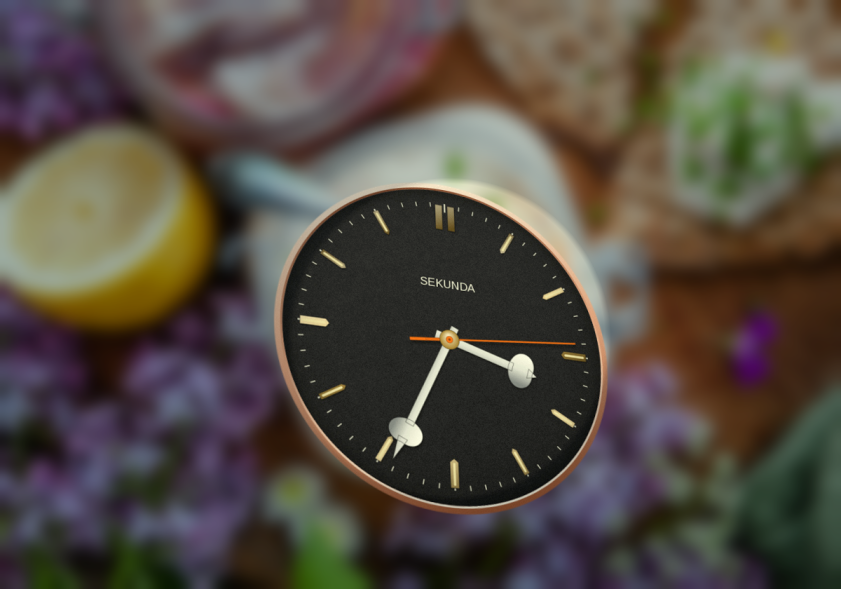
3:34:14
